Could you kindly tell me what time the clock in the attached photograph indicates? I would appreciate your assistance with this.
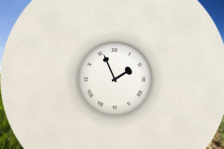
1:56
